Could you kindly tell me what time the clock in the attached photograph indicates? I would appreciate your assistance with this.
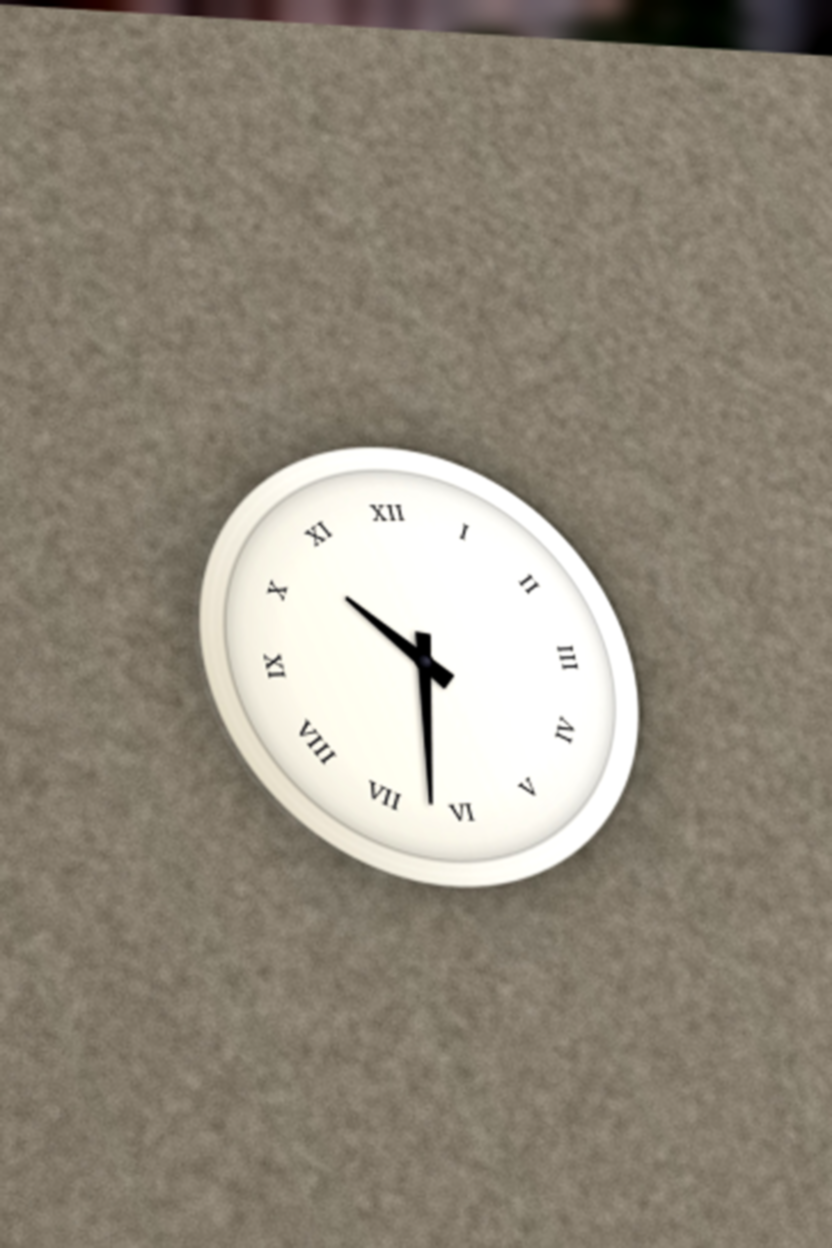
10:32
